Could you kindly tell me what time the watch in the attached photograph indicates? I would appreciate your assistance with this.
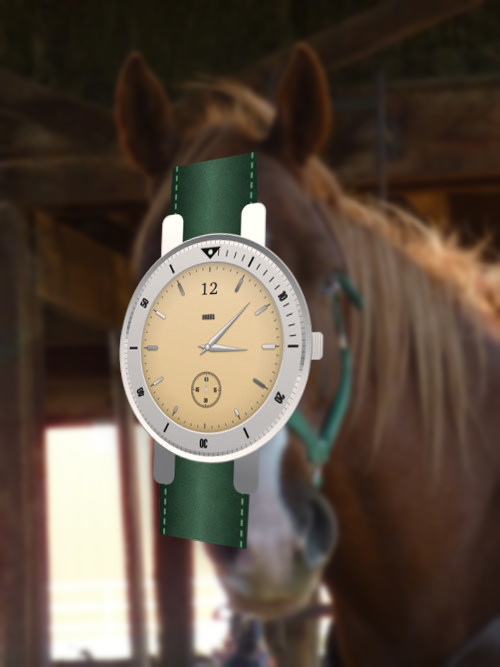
3:08
